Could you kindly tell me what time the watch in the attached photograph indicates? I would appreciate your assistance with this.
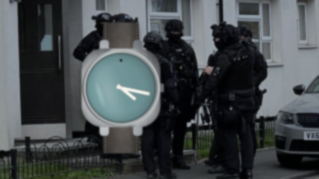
4:17
